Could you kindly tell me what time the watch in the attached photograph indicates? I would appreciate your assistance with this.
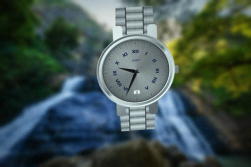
9:34
